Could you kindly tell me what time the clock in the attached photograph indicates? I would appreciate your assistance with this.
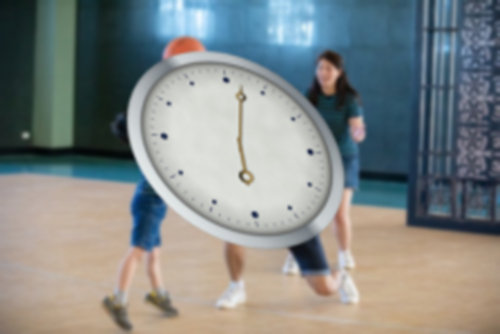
6:02
